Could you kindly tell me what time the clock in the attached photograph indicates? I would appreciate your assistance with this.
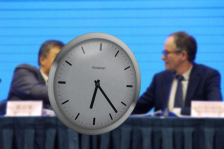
6:23
